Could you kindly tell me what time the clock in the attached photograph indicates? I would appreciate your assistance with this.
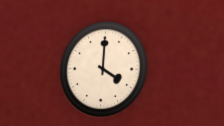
4:00
